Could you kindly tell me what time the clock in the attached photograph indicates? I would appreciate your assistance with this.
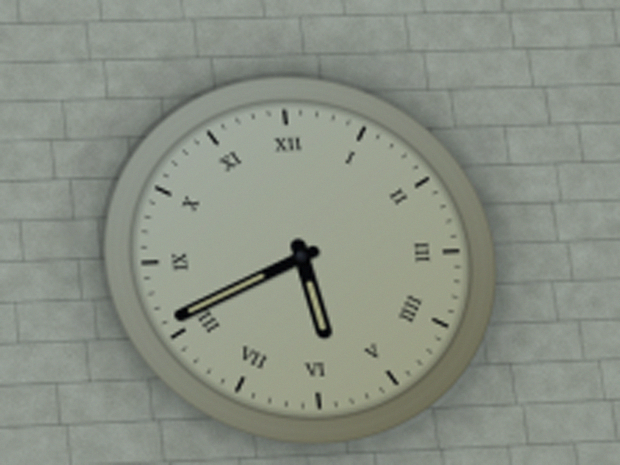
5:41
